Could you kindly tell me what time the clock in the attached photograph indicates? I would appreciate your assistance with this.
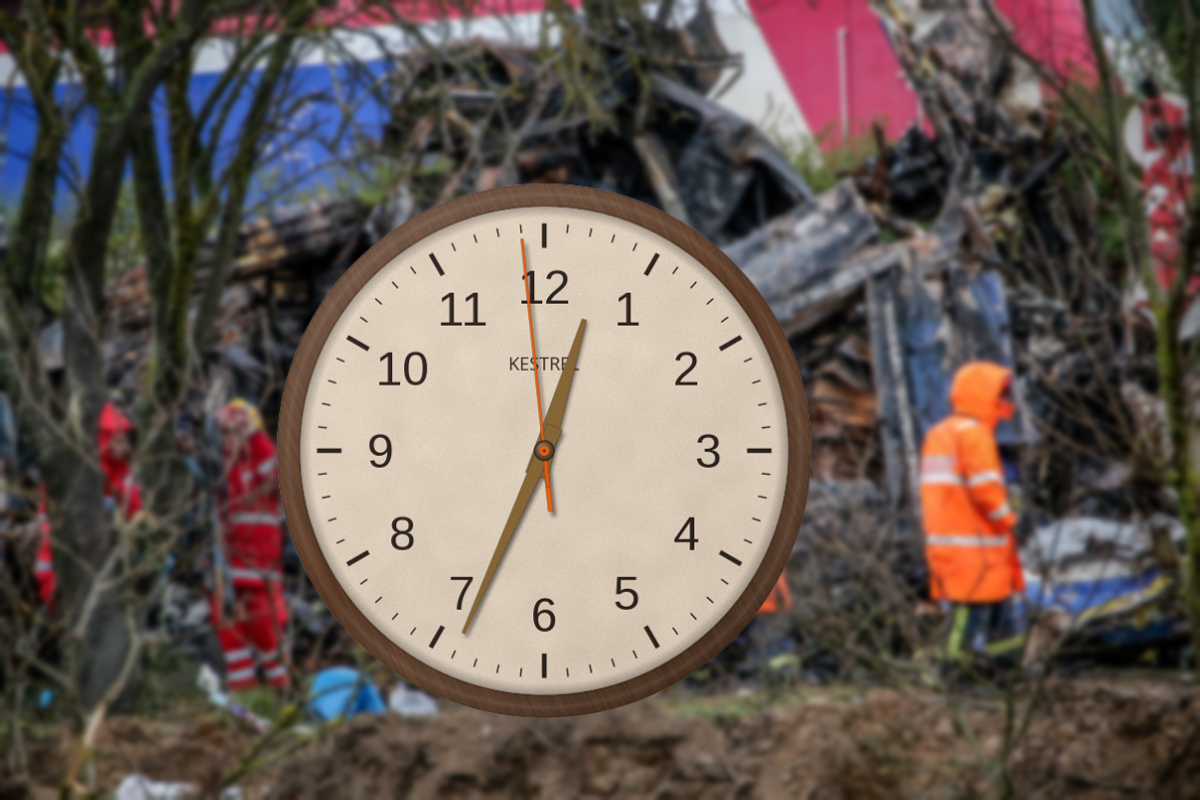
12:33:59
